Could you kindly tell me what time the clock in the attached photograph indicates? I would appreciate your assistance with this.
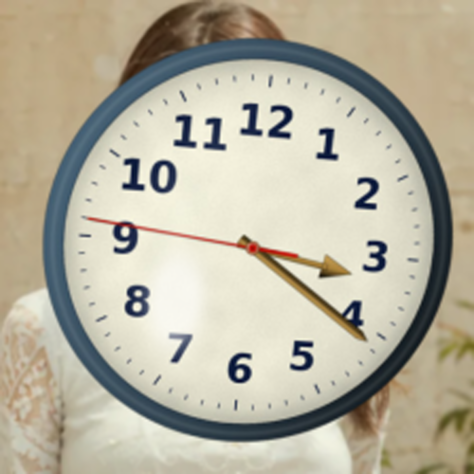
3:20:46
